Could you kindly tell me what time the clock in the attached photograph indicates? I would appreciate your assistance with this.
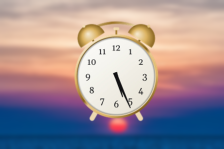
5:26
